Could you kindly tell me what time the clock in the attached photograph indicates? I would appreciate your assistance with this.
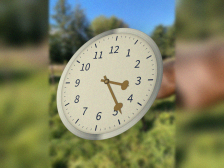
3:24
